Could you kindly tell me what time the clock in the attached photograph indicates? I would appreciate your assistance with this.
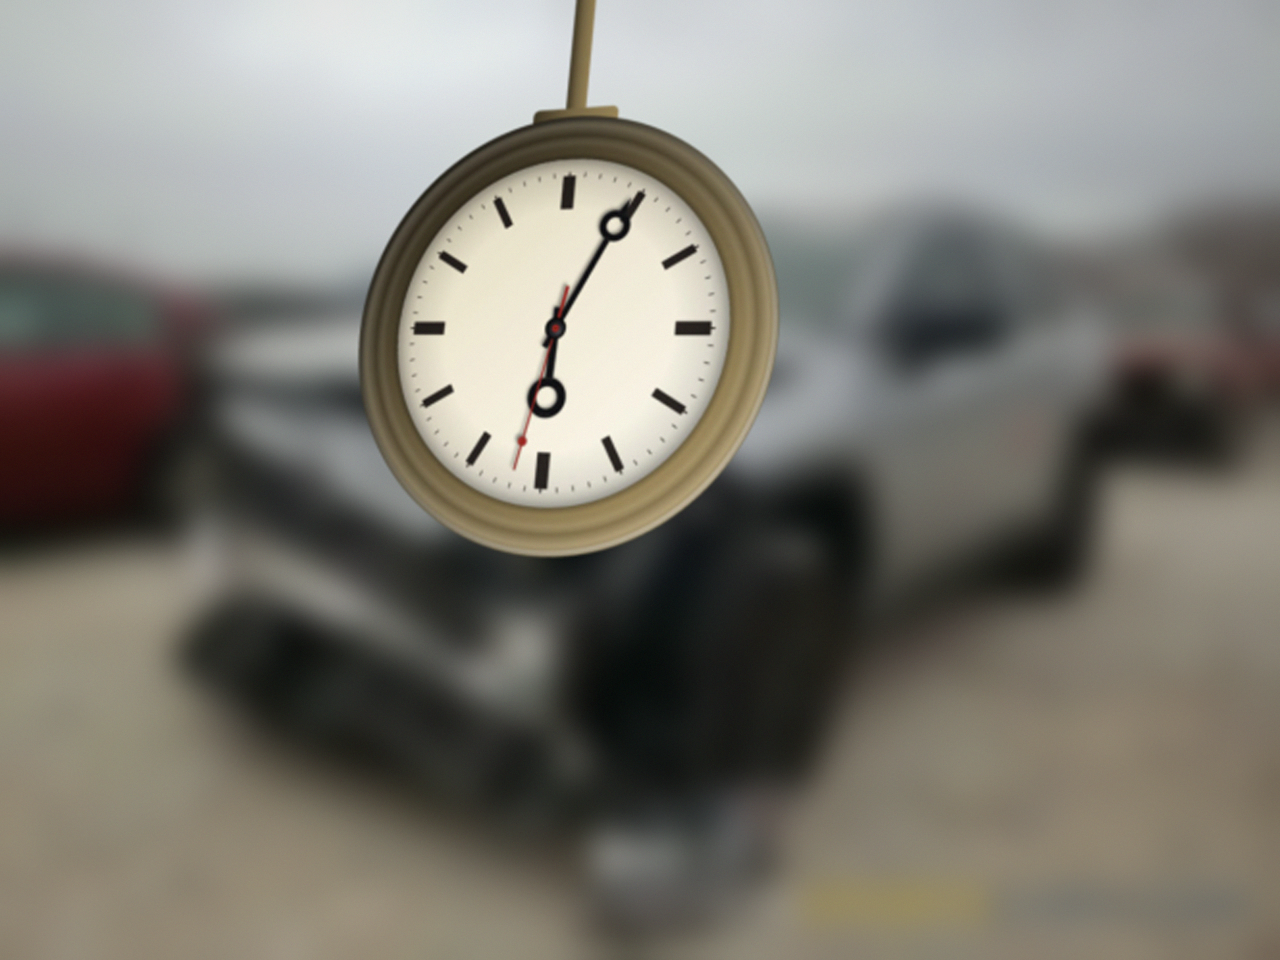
6:04:32
